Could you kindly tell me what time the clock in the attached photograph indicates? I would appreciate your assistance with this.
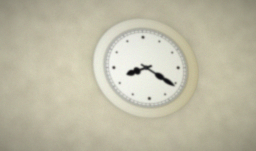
8:21
